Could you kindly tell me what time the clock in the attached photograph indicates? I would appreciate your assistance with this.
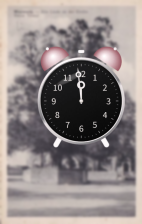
11:59
